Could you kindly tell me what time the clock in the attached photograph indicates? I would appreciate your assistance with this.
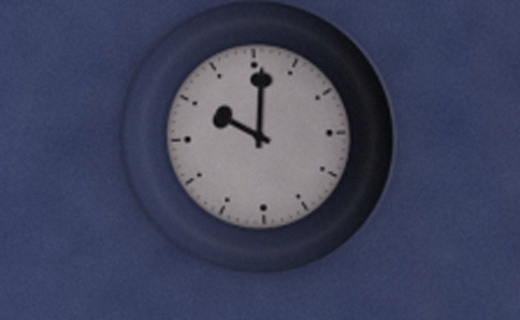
10:01
